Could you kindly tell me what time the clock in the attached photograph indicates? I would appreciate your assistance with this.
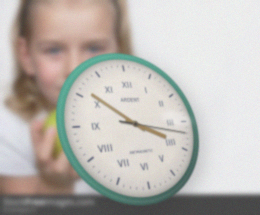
3:51:17
